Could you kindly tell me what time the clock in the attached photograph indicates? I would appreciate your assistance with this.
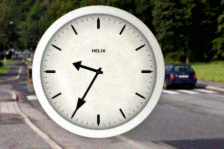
9:35
